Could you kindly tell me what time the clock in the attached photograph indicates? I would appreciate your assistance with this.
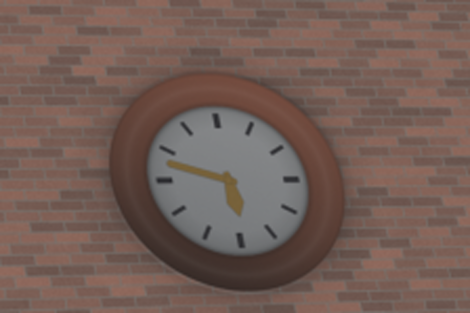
5:48
